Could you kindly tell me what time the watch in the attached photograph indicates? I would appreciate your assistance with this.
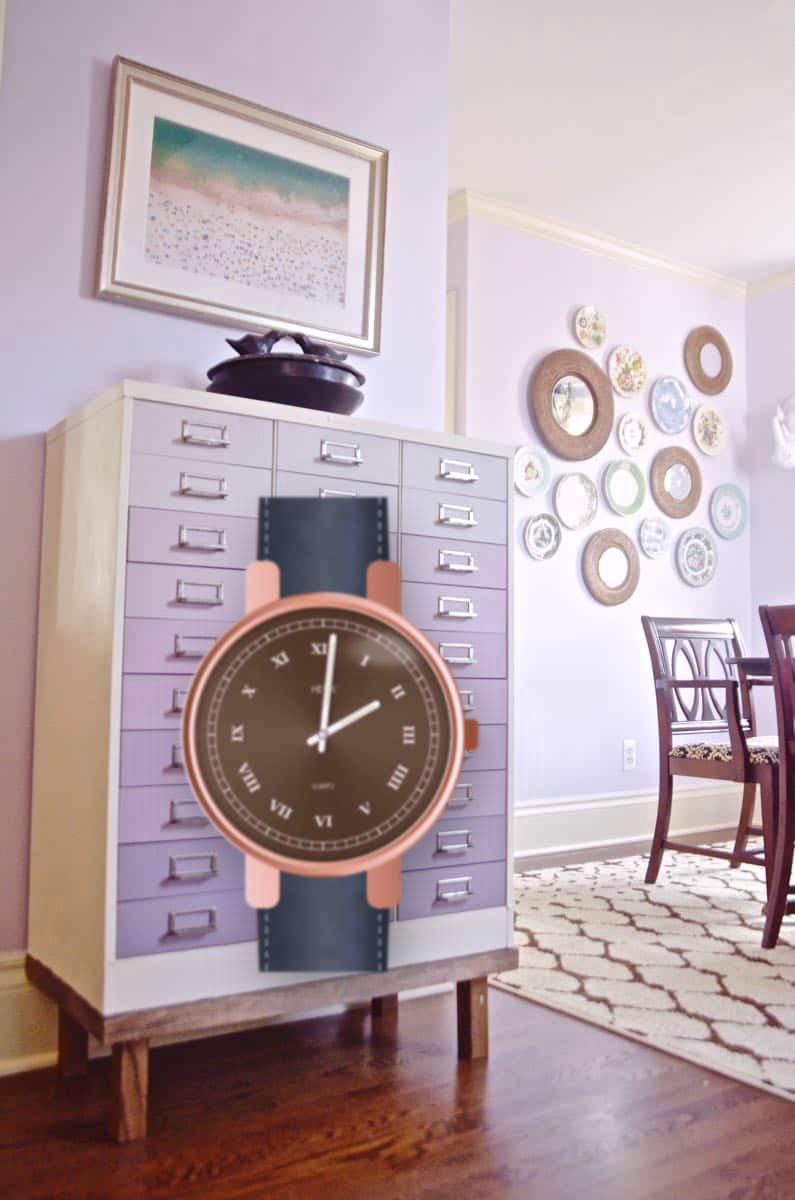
2:01
